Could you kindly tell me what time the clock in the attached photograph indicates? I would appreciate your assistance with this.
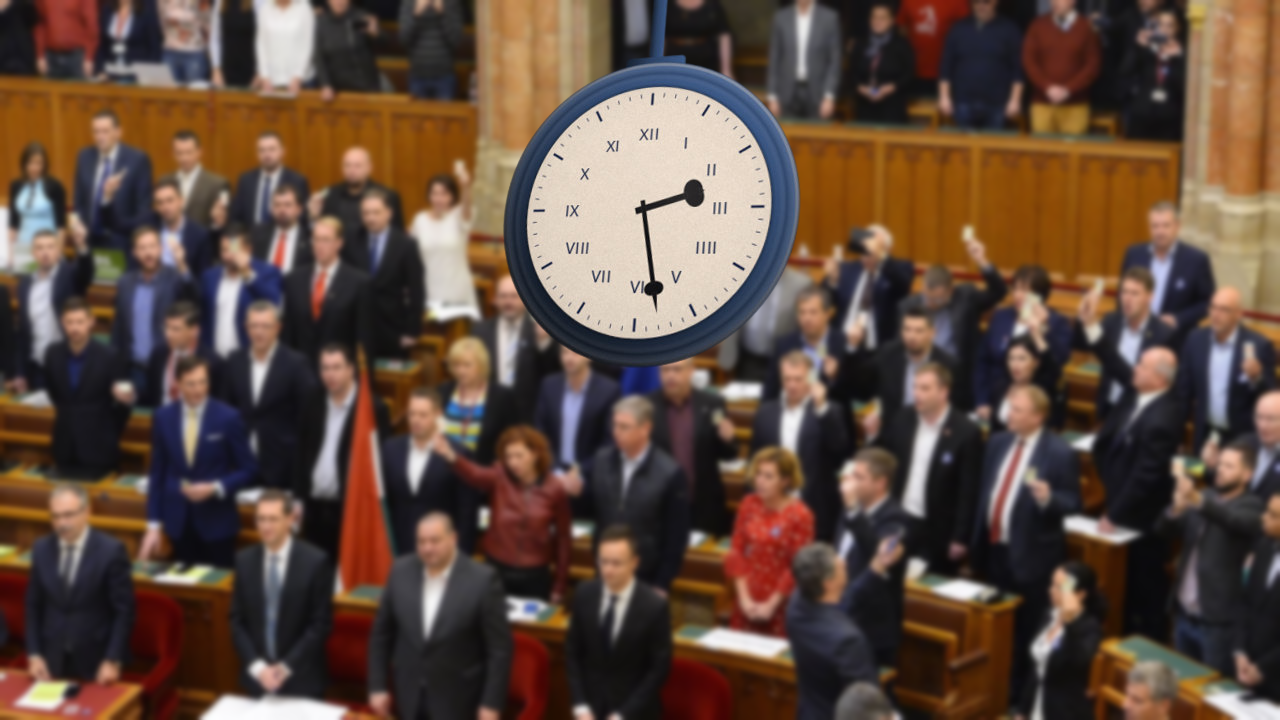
2:28
